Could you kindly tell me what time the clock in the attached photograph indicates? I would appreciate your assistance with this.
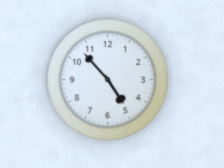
4:53
